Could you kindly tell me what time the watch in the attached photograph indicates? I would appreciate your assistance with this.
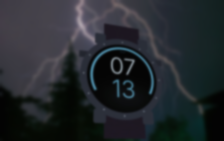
7:13
